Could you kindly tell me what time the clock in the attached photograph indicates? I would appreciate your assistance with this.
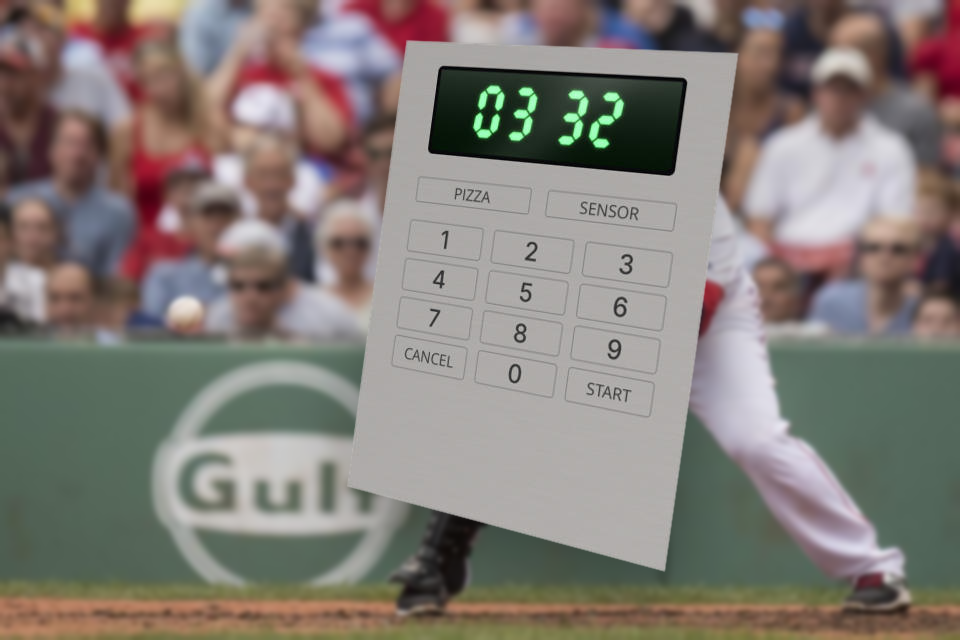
3:32
